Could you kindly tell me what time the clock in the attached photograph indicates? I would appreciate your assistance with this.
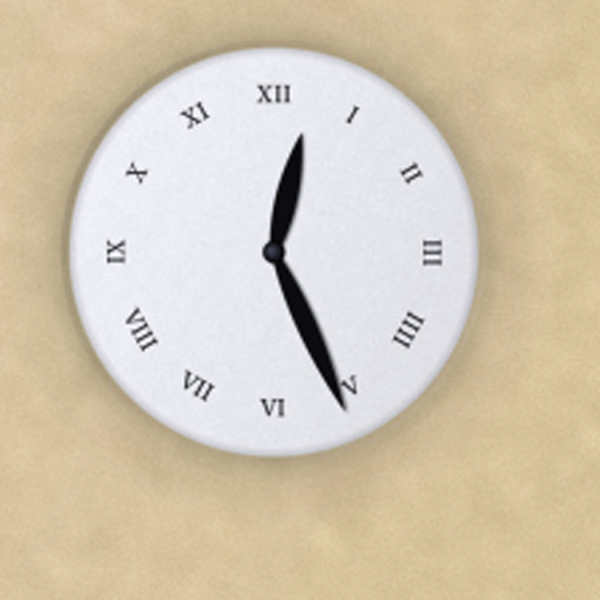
12:26
